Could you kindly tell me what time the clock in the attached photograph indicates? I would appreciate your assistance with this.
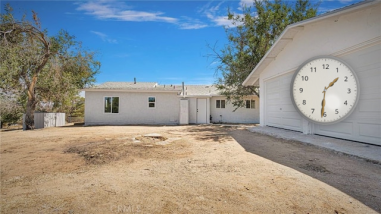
1:31
